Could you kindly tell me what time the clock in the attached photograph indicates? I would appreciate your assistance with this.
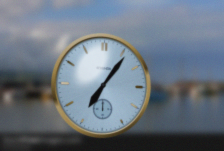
7:06
